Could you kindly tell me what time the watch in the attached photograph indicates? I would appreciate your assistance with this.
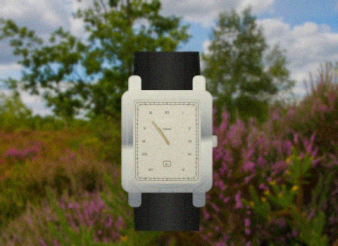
10:54
